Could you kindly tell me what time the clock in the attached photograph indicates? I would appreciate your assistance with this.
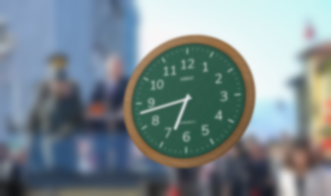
6:43
